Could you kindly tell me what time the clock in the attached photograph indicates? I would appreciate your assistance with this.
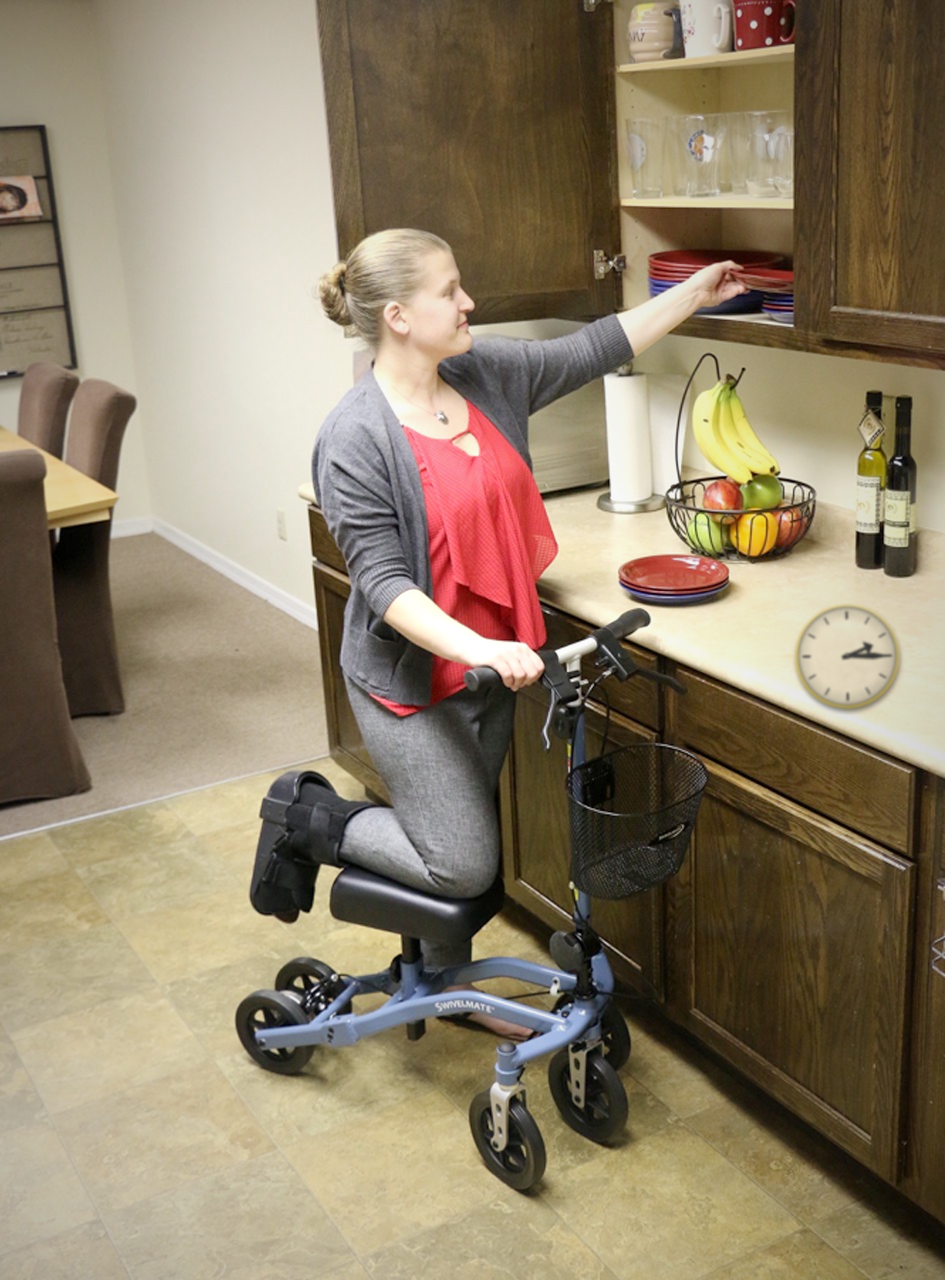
2:15
